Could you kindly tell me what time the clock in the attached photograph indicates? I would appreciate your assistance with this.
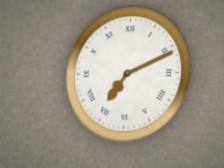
7:11
